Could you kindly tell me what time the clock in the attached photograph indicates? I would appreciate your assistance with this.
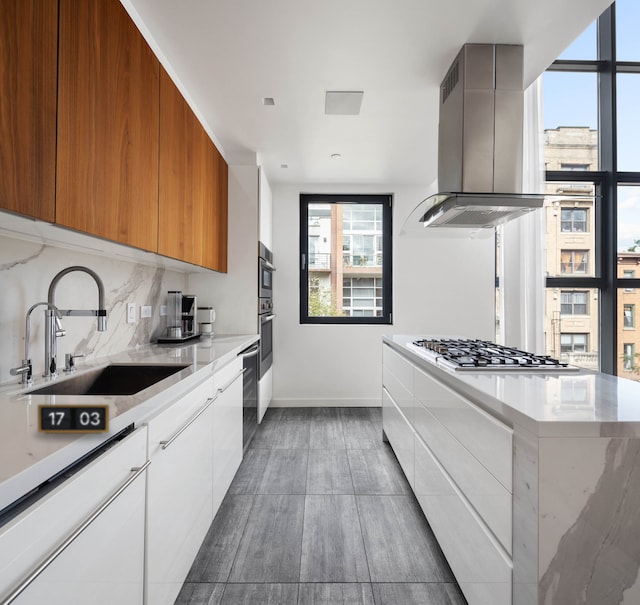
17:03
